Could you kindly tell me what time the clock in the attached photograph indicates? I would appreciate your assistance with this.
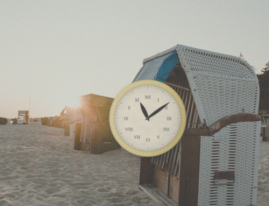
11:09
